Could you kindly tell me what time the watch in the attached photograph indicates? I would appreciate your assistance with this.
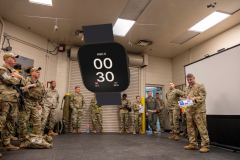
0:30
